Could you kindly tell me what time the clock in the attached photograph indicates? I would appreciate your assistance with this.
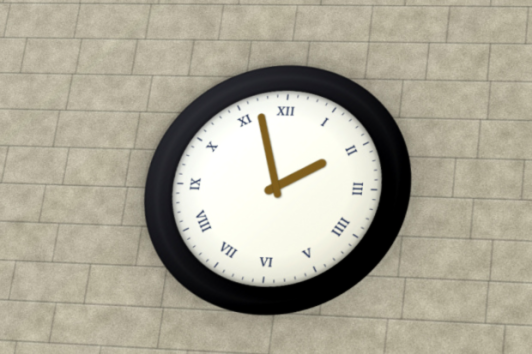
1:57
